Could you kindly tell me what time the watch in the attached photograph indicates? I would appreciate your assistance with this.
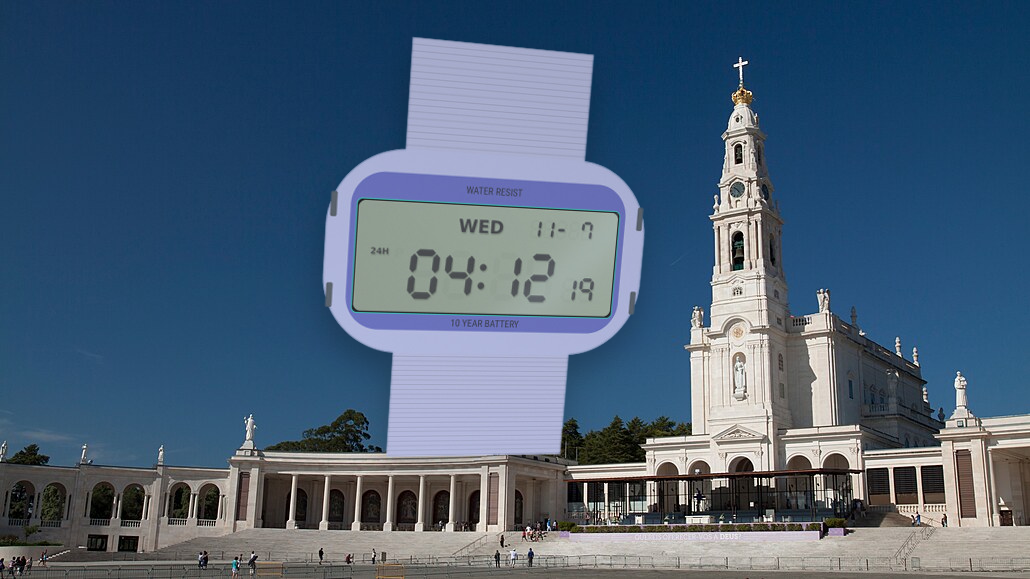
4:12:19
